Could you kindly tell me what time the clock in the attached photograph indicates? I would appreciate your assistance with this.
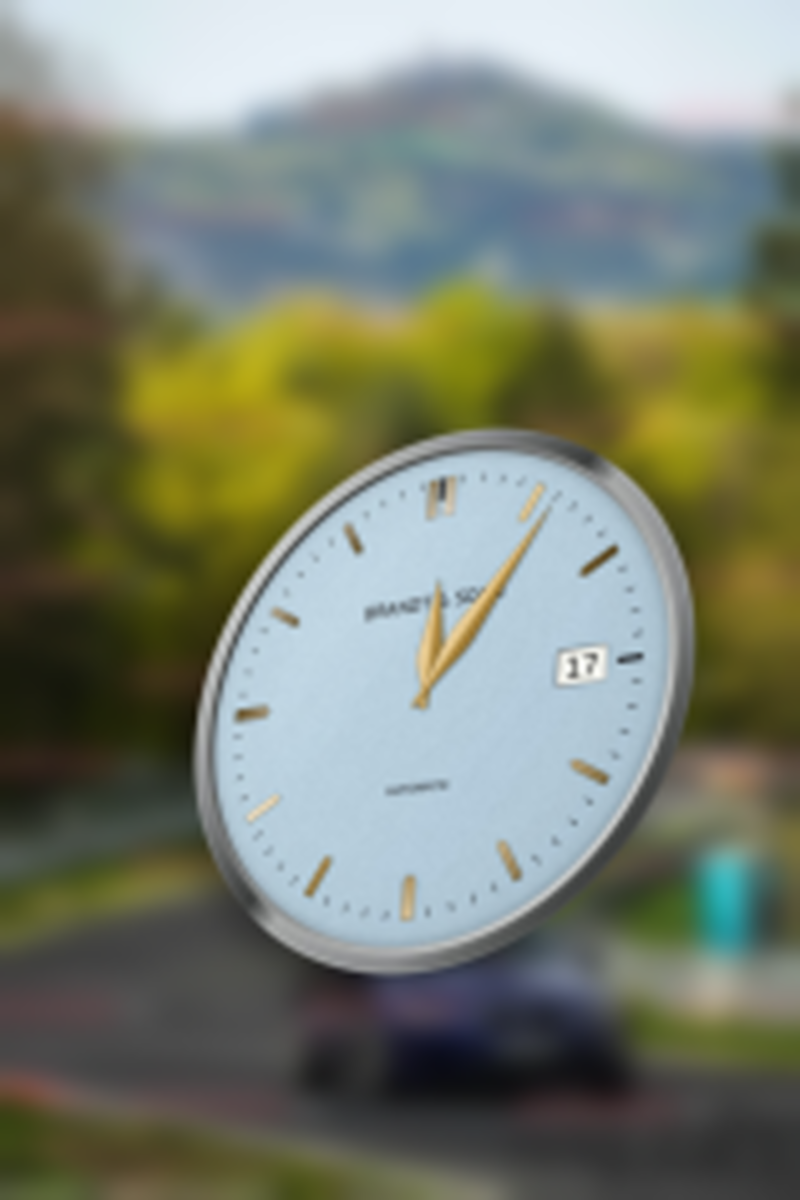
12:06
